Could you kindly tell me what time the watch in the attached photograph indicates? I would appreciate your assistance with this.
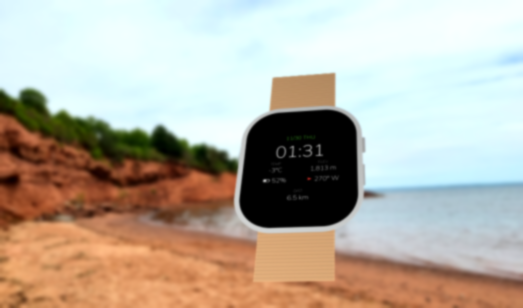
1:31
